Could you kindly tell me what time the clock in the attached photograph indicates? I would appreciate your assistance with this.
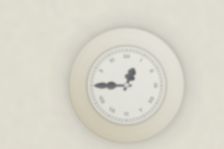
12:45
